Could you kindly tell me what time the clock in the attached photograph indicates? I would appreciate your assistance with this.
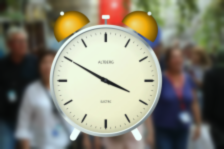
3:50
